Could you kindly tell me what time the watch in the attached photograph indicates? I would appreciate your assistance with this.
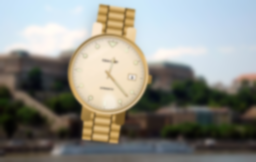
12:22
